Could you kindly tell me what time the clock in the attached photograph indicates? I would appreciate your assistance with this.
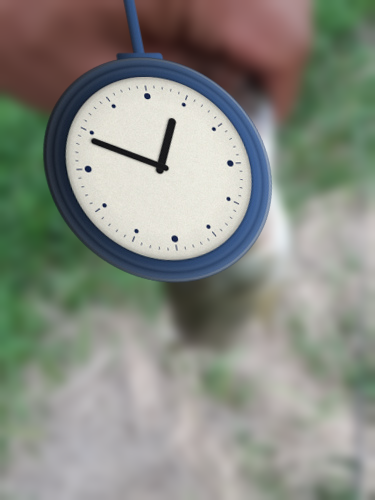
12:49
